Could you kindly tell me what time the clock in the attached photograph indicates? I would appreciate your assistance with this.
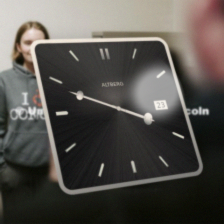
3:49
